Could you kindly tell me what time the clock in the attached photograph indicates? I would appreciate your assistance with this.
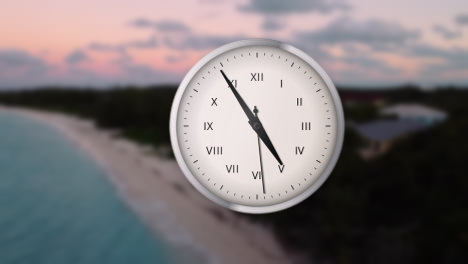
4:54:29
